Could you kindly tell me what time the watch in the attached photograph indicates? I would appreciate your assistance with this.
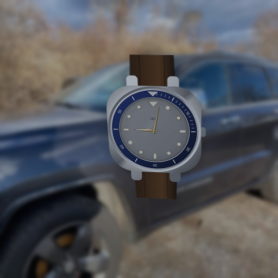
9:02
